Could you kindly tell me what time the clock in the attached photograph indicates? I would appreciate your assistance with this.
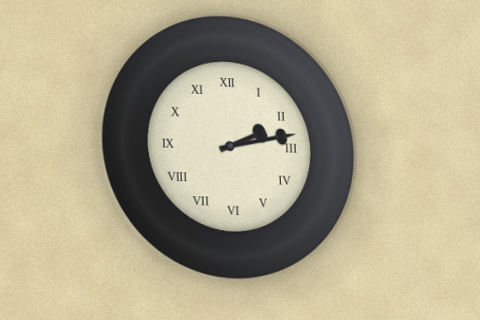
2:13
